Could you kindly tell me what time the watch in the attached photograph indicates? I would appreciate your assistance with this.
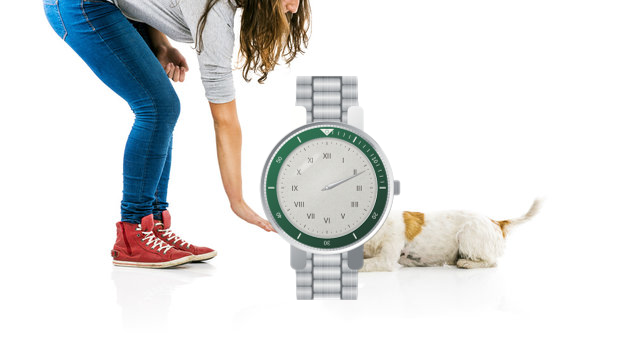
2:11
